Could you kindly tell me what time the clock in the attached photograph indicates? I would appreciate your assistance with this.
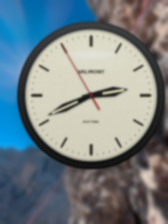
2:40:55
